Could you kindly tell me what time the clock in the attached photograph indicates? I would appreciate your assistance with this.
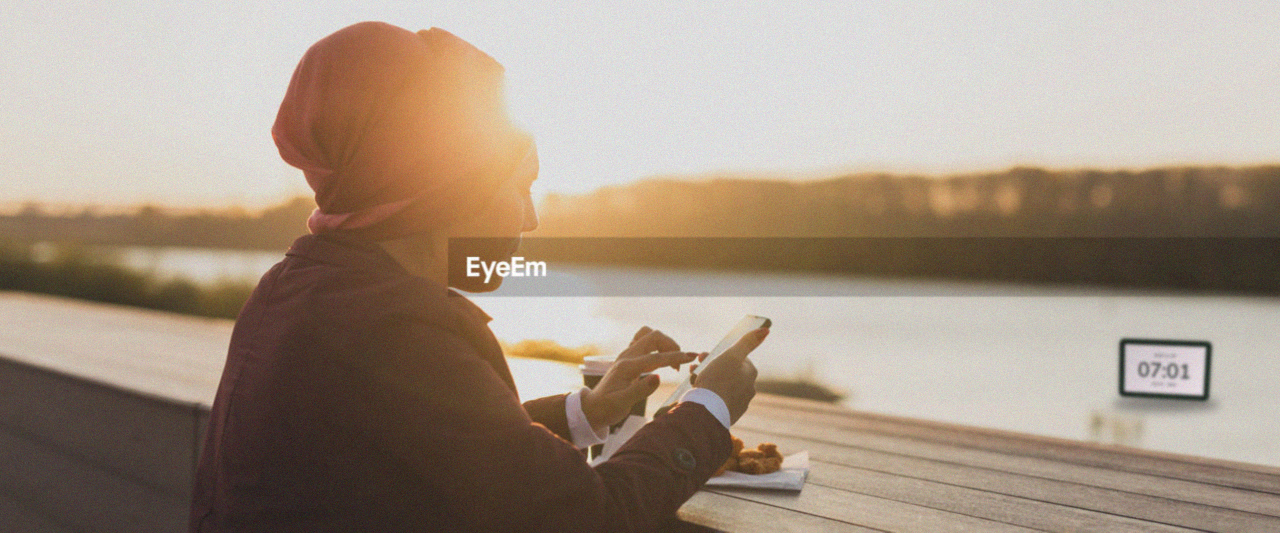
7:01
